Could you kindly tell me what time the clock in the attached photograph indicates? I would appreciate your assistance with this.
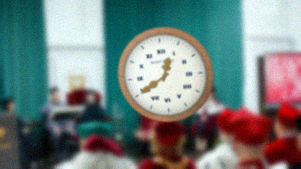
12:40
